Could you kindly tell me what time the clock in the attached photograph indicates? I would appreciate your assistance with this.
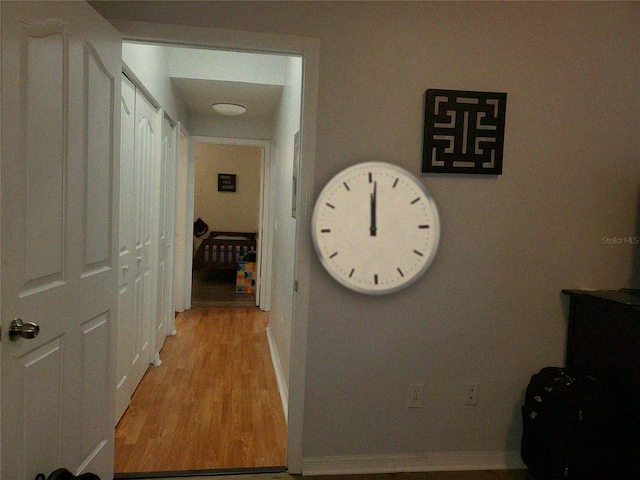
12:01
